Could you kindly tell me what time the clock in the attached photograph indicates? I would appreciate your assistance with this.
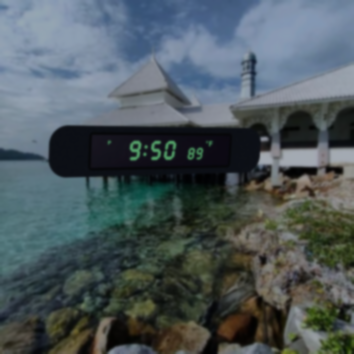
9:50
